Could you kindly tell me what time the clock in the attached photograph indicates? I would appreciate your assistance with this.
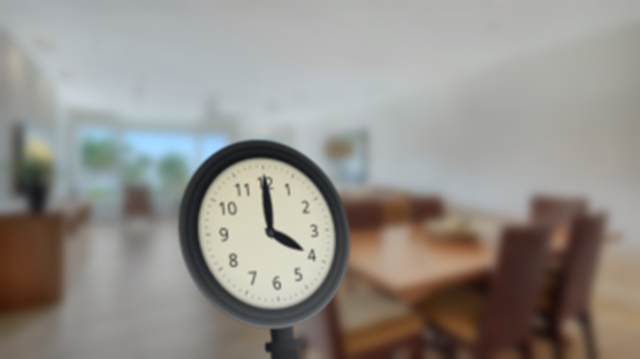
4:00
